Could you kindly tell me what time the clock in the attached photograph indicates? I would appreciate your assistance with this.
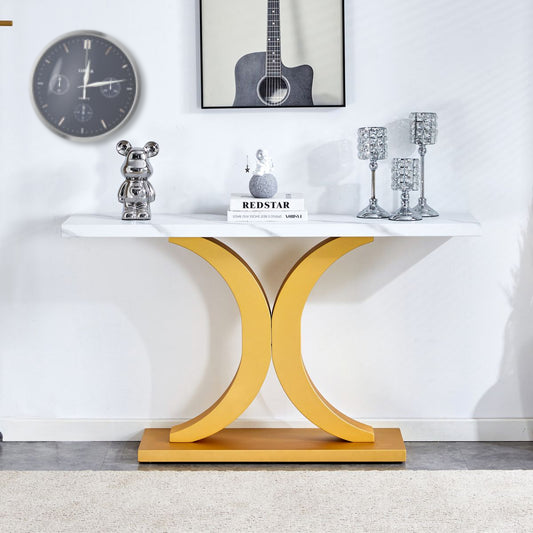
12:13
